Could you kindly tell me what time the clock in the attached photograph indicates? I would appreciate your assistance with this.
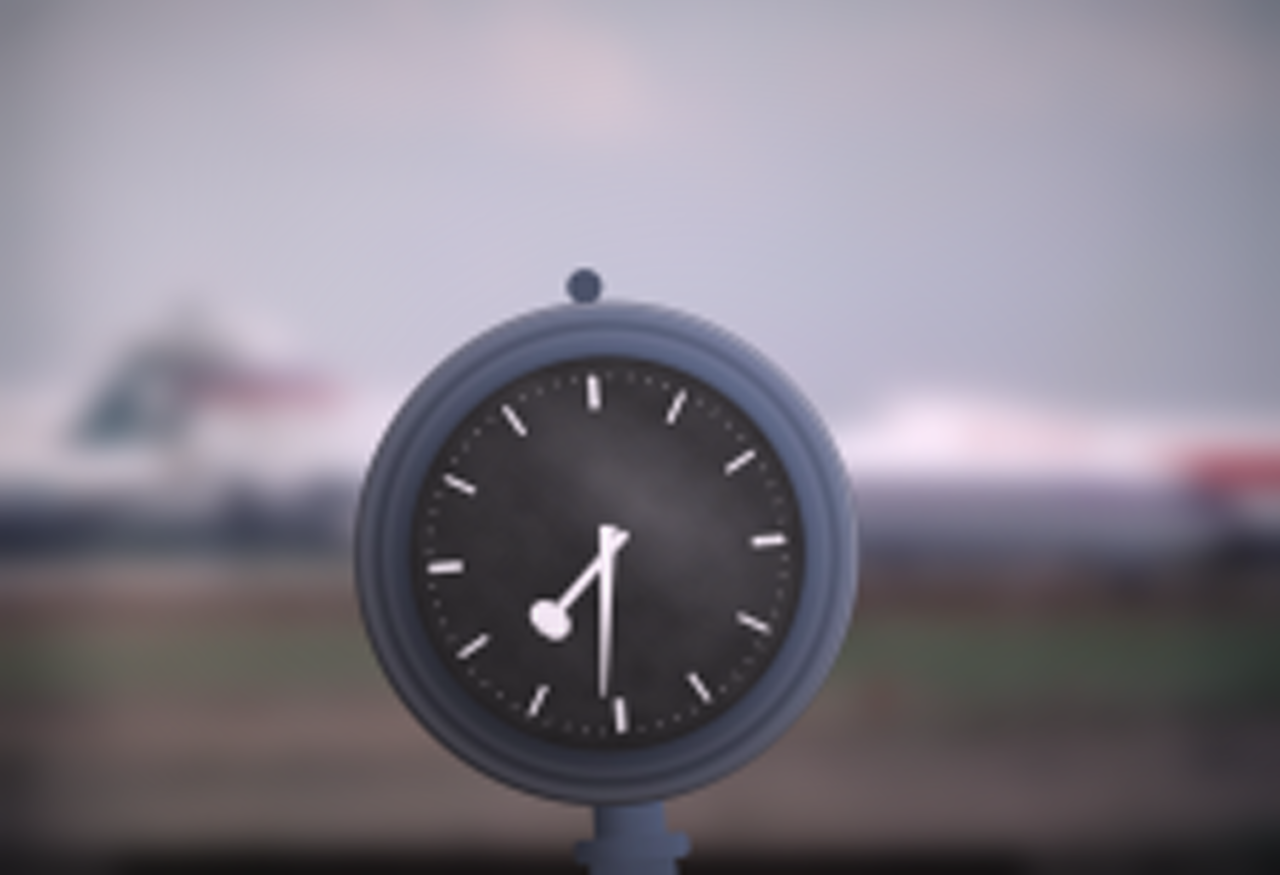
7:31
